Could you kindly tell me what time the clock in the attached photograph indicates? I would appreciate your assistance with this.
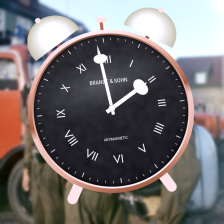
1:59
